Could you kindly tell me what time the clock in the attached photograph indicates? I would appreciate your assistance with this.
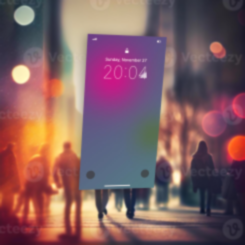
20:04
